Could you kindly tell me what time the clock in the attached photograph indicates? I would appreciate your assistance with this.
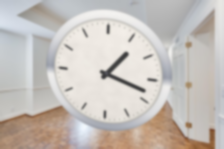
1:18
